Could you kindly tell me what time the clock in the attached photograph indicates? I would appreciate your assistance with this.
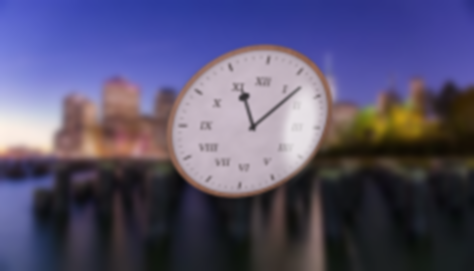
11:07
